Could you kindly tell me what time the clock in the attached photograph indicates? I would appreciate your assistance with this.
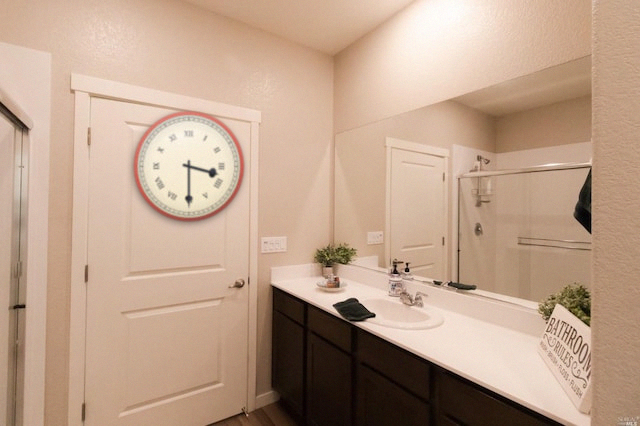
3:30
